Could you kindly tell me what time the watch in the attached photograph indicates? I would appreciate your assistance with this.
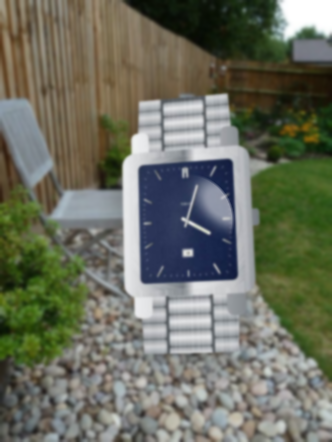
4:03
